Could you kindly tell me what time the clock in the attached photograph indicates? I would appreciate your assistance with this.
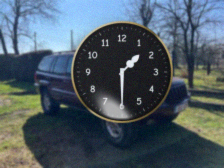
1:30
